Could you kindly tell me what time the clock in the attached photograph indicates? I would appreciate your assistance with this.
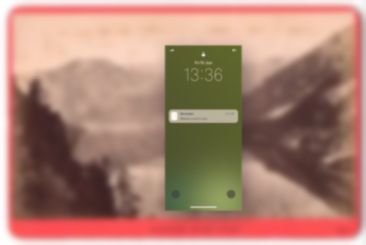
13:36
